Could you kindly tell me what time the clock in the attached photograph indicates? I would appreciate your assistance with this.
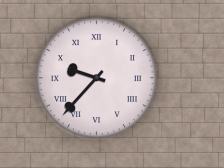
9:37
